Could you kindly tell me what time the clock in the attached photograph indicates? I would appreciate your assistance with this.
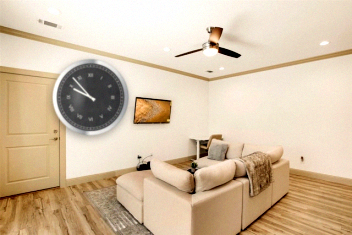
9:53
